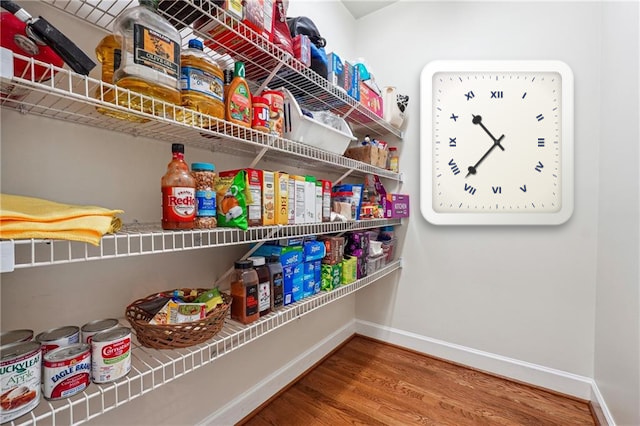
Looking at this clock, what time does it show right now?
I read 10:37
